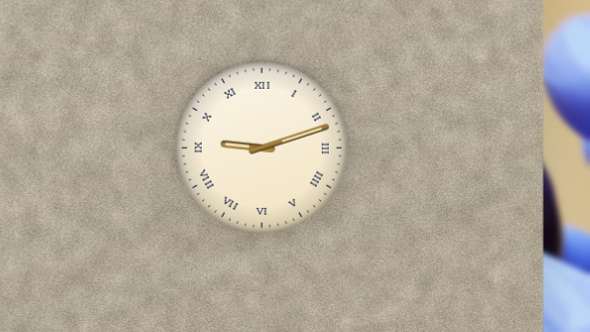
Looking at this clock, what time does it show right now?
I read 9:12
